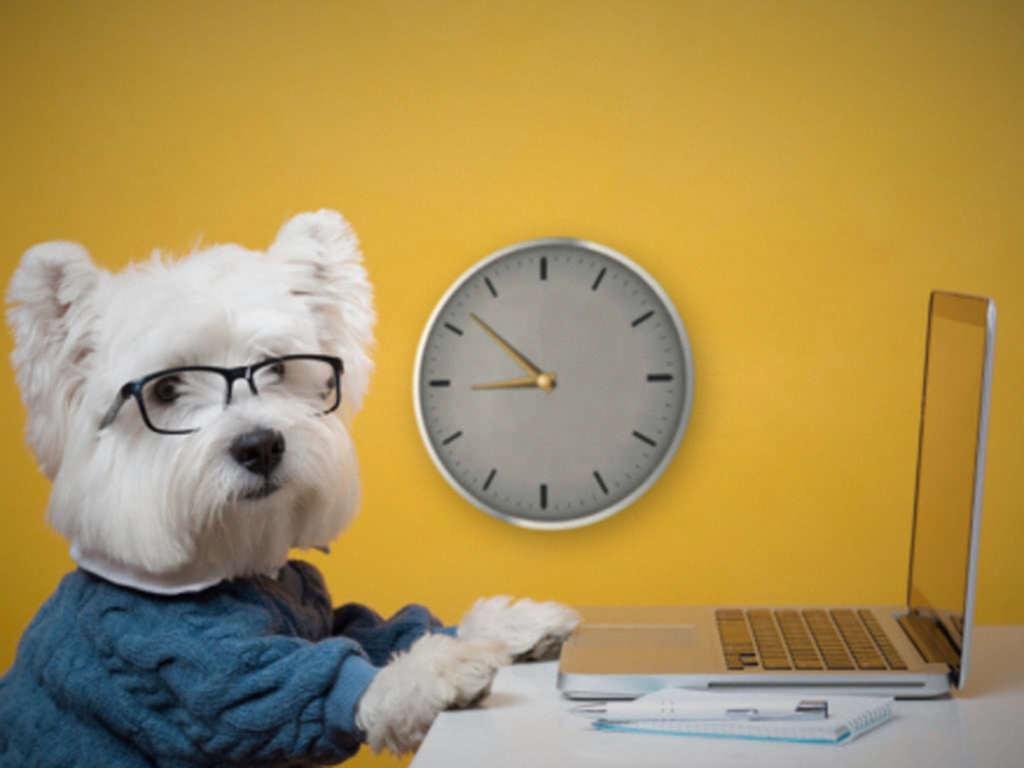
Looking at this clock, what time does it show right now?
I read 8:52
